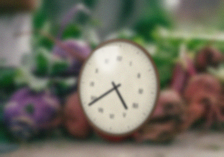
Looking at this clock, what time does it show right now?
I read 4:39
